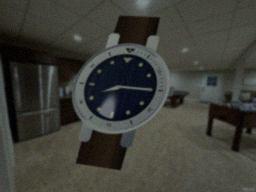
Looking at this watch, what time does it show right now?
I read 8:15
